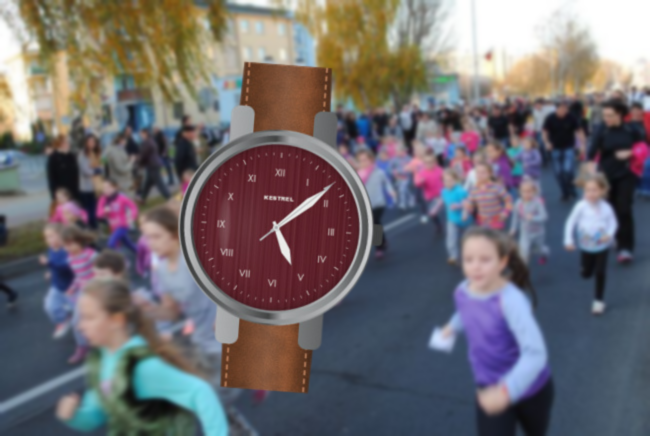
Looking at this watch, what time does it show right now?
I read 5:08:08
